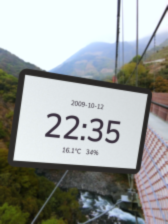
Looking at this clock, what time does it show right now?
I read 22:35
